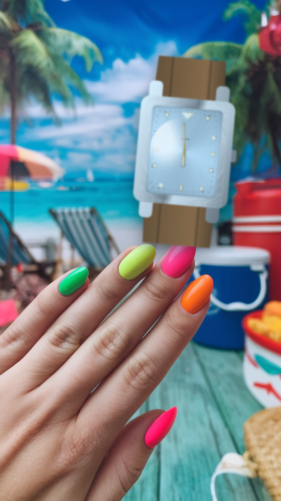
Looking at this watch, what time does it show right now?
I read 5:59
